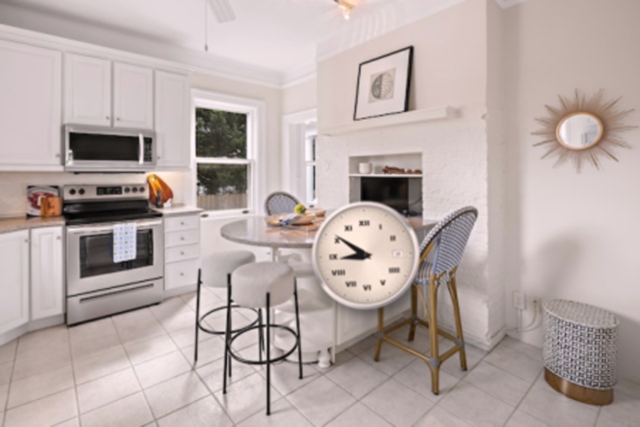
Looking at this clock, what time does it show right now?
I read 8:51
